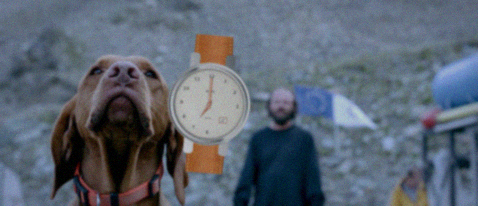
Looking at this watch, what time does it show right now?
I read 7:00
